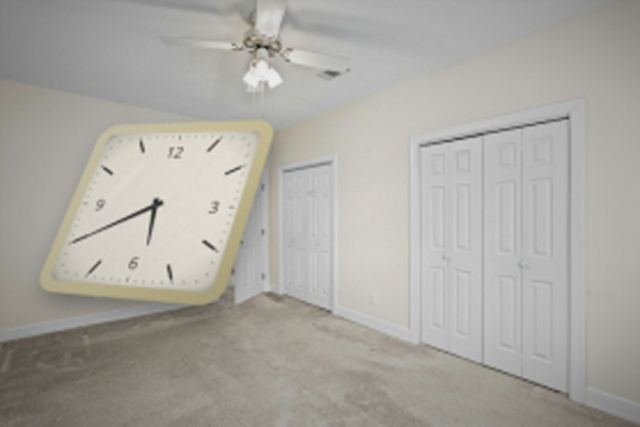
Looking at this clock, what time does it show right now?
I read 5:40
